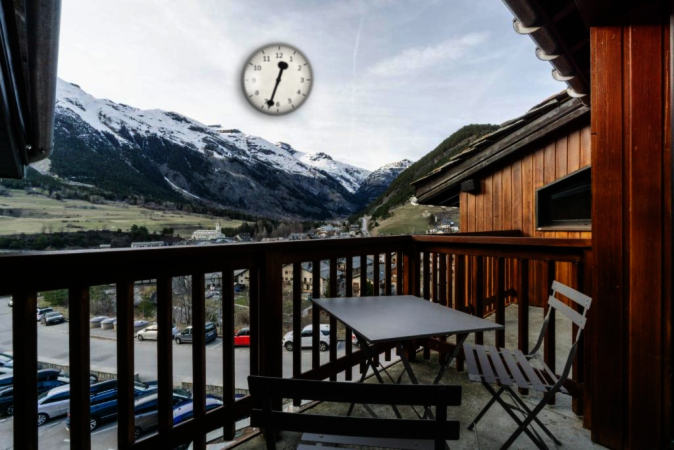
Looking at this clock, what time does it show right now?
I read 12:33
